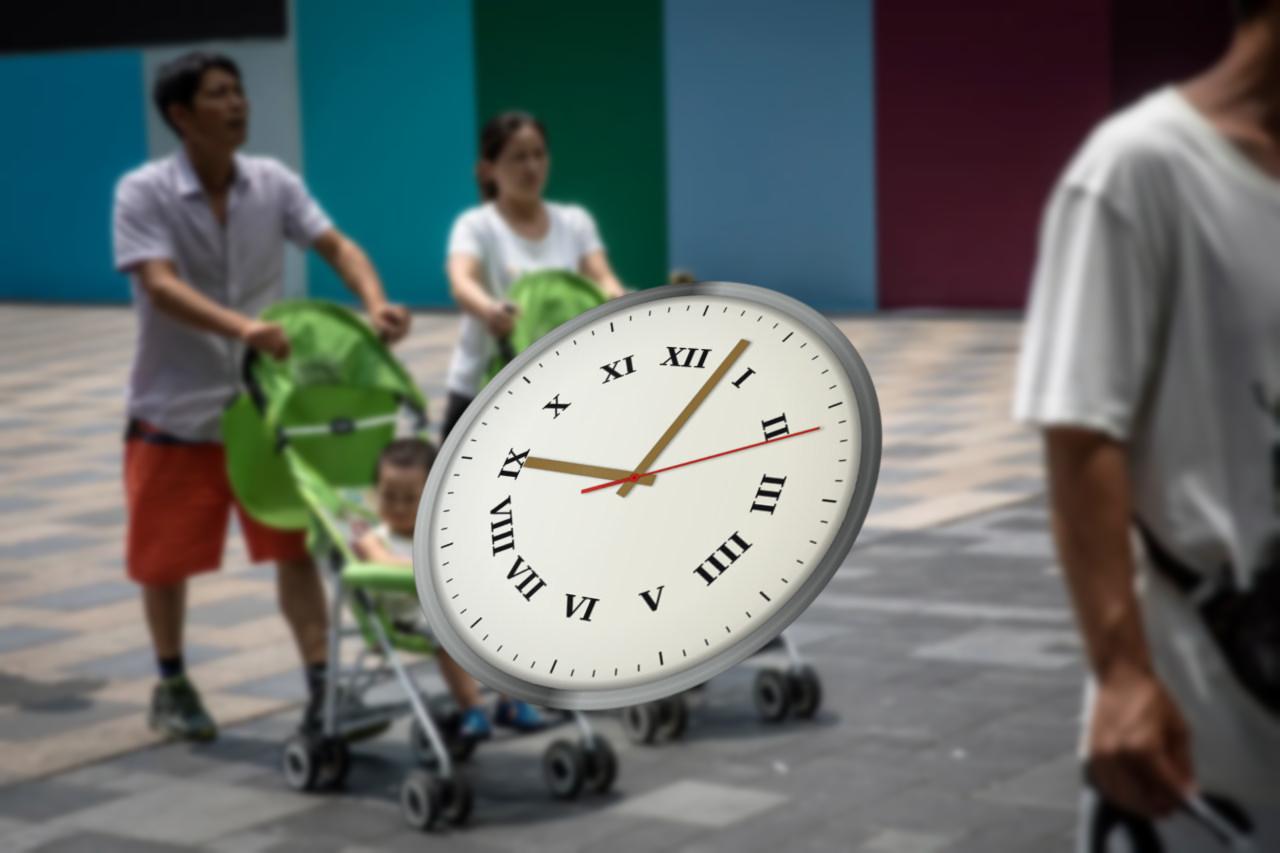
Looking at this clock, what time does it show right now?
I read 9:03:11
